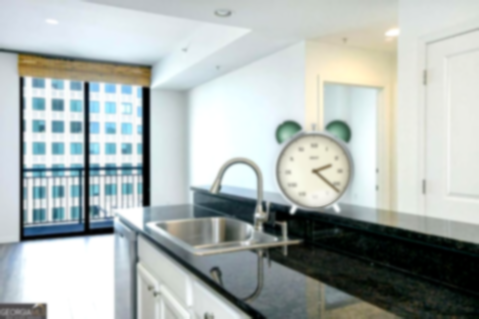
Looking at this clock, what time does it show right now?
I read 2:22
